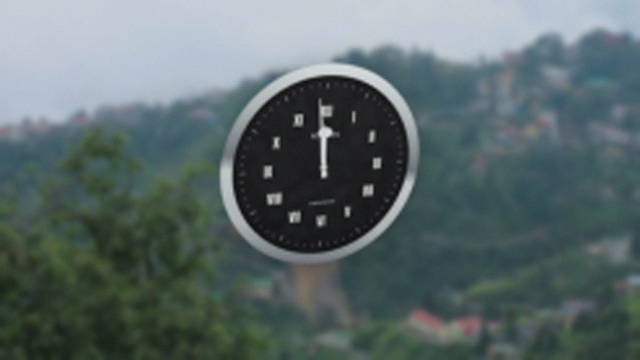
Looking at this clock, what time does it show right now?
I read 11:59
